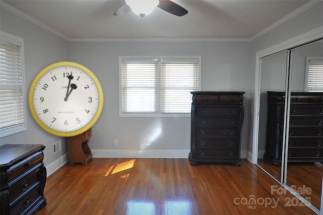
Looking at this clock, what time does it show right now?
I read 1:02
